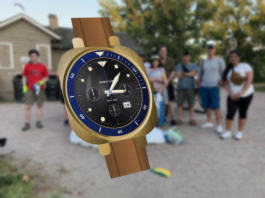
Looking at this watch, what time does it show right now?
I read 3:07
